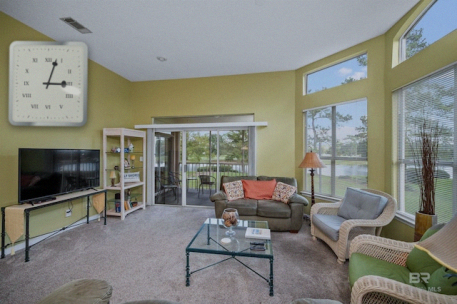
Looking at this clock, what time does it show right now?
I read 3:03
